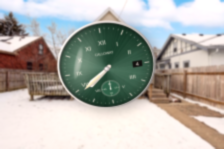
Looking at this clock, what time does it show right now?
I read 7:39
